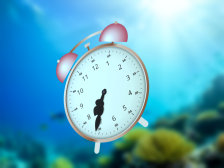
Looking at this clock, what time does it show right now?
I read 7:36
